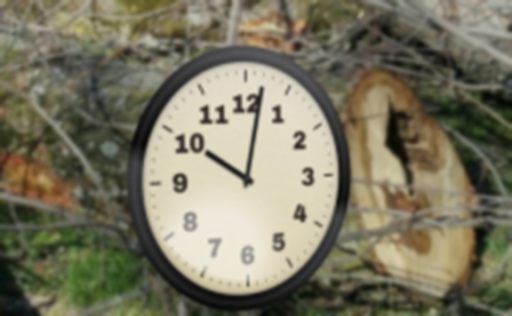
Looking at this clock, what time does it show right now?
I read 10:02
